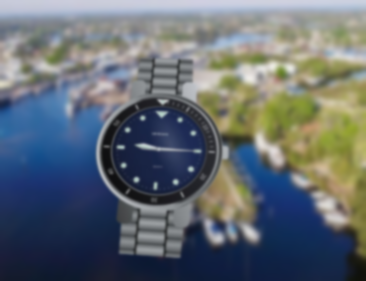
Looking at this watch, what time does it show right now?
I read 9:15
